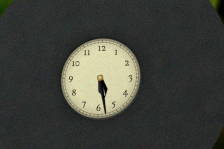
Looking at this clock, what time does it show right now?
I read 5:28
